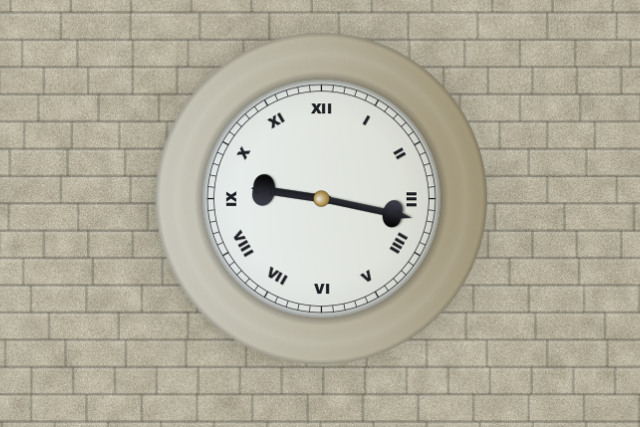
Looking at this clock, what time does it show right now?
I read 9:17
